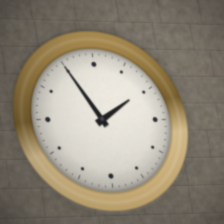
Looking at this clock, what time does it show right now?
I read 1:55
